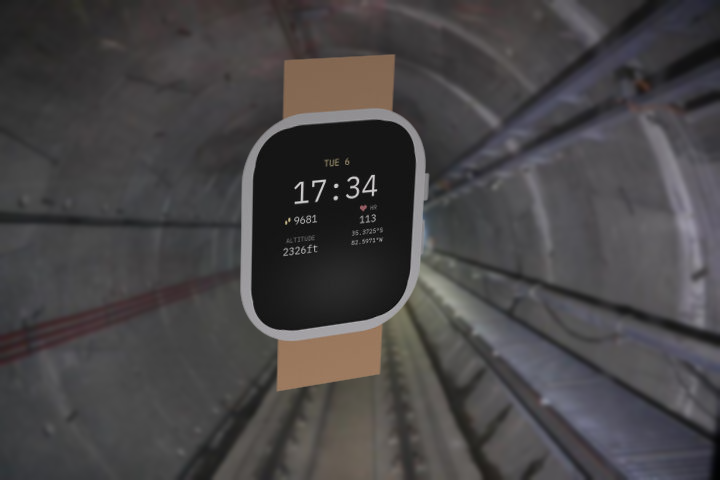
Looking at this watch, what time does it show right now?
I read 17:34
